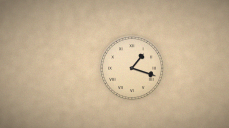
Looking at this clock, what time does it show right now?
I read 1:18
